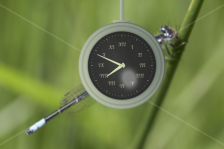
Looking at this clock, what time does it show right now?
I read 7:49
